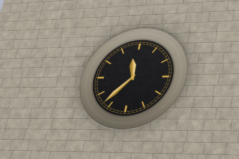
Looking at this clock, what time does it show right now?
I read 11:37
